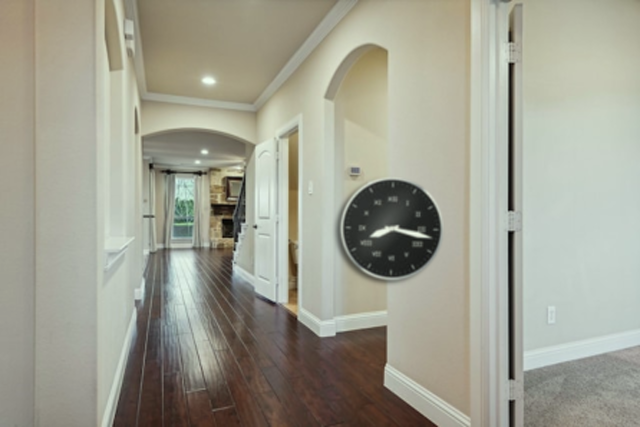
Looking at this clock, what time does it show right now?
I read 8:17
